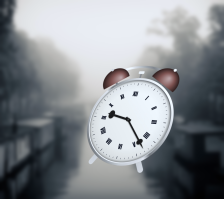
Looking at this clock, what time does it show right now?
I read 9:23
